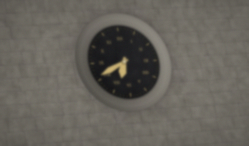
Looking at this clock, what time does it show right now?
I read 6:41
